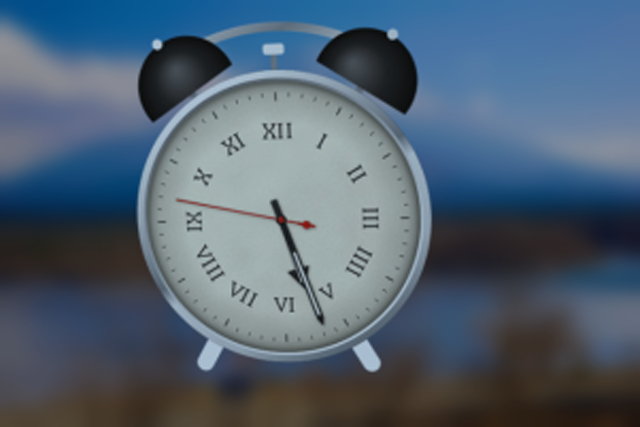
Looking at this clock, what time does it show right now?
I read 5:26:47
